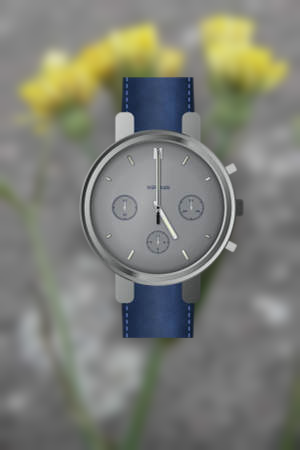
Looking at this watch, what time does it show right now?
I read 5:00
